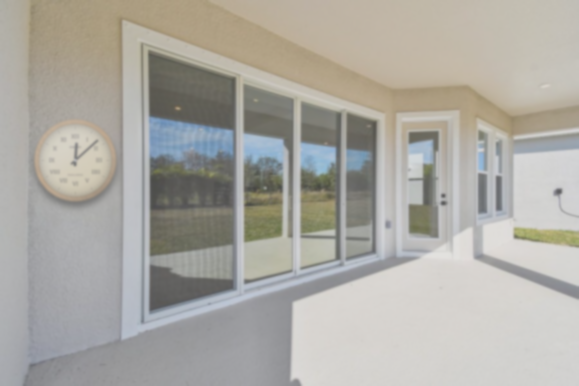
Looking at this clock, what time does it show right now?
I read 12:08
